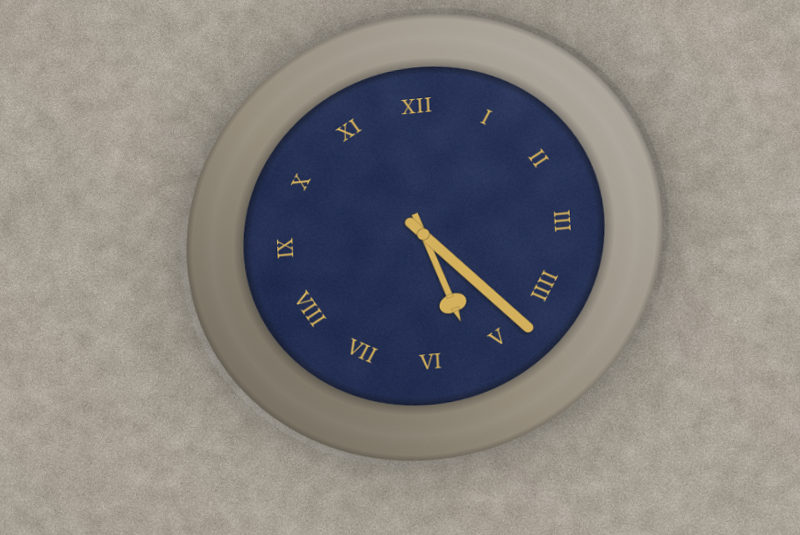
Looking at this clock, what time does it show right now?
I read 5:23
